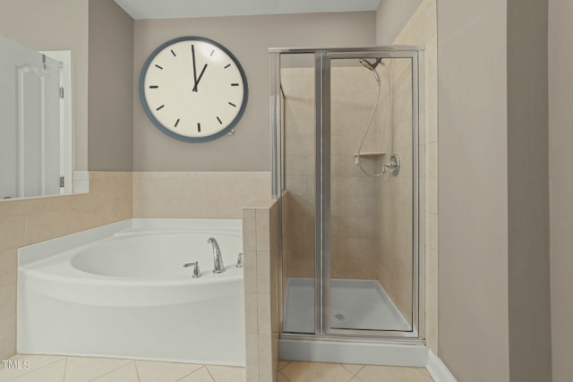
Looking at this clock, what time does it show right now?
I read 1:00
